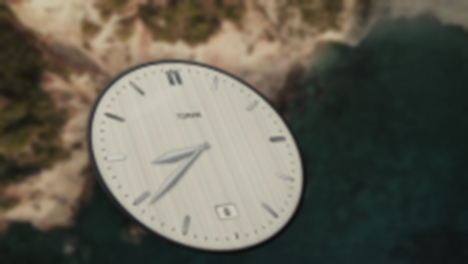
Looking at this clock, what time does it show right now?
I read 8:39
